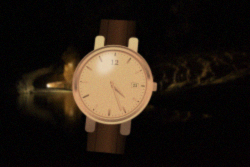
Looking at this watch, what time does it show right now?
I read 4:26
